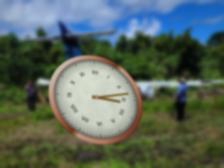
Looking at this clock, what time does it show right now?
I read 3:13
